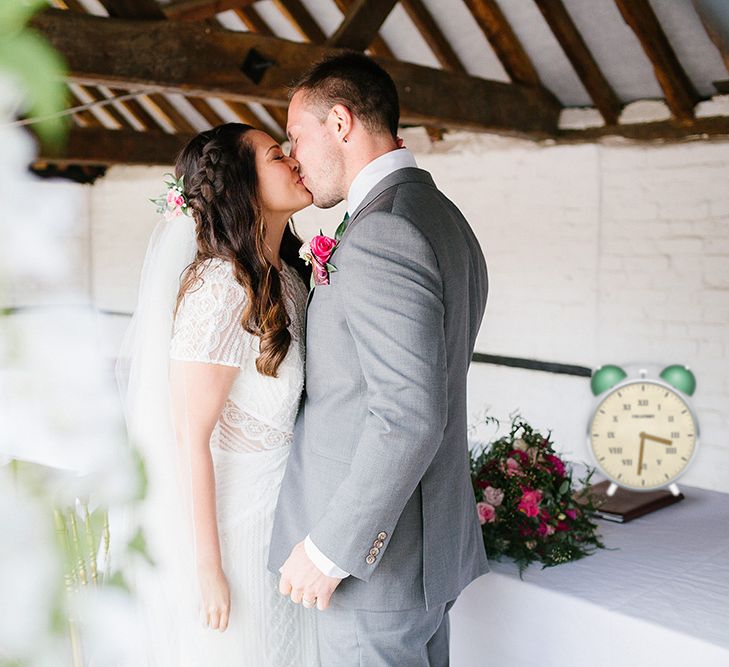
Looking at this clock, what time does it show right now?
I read 3:31
